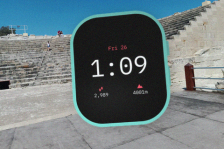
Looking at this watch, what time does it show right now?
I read 1:09
